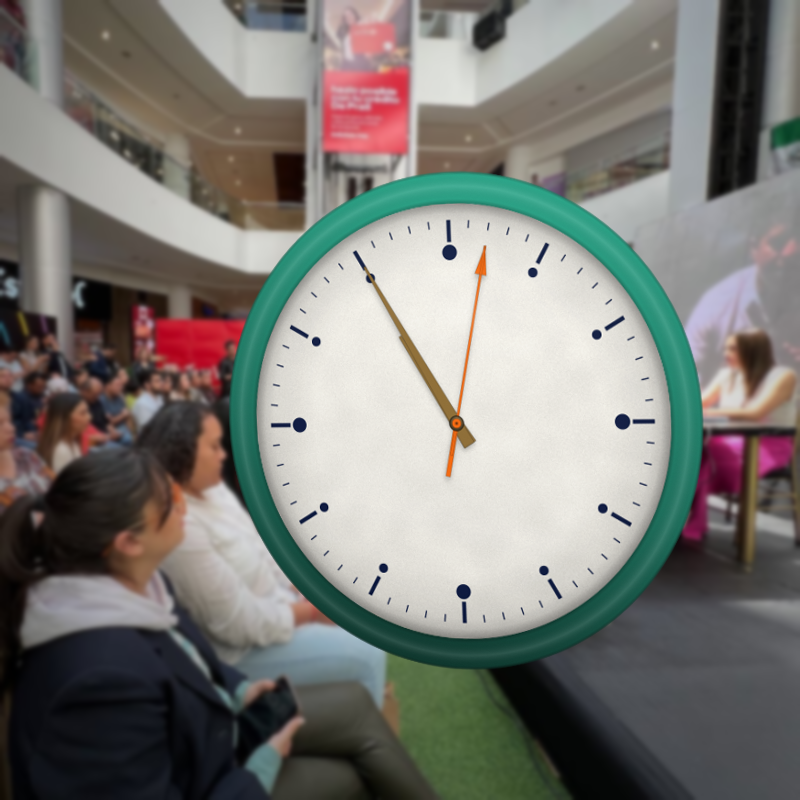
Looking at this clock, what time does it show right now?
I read 10:55:02
